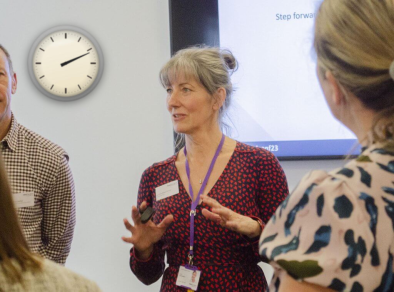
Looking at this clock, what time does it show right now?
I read 2:11
